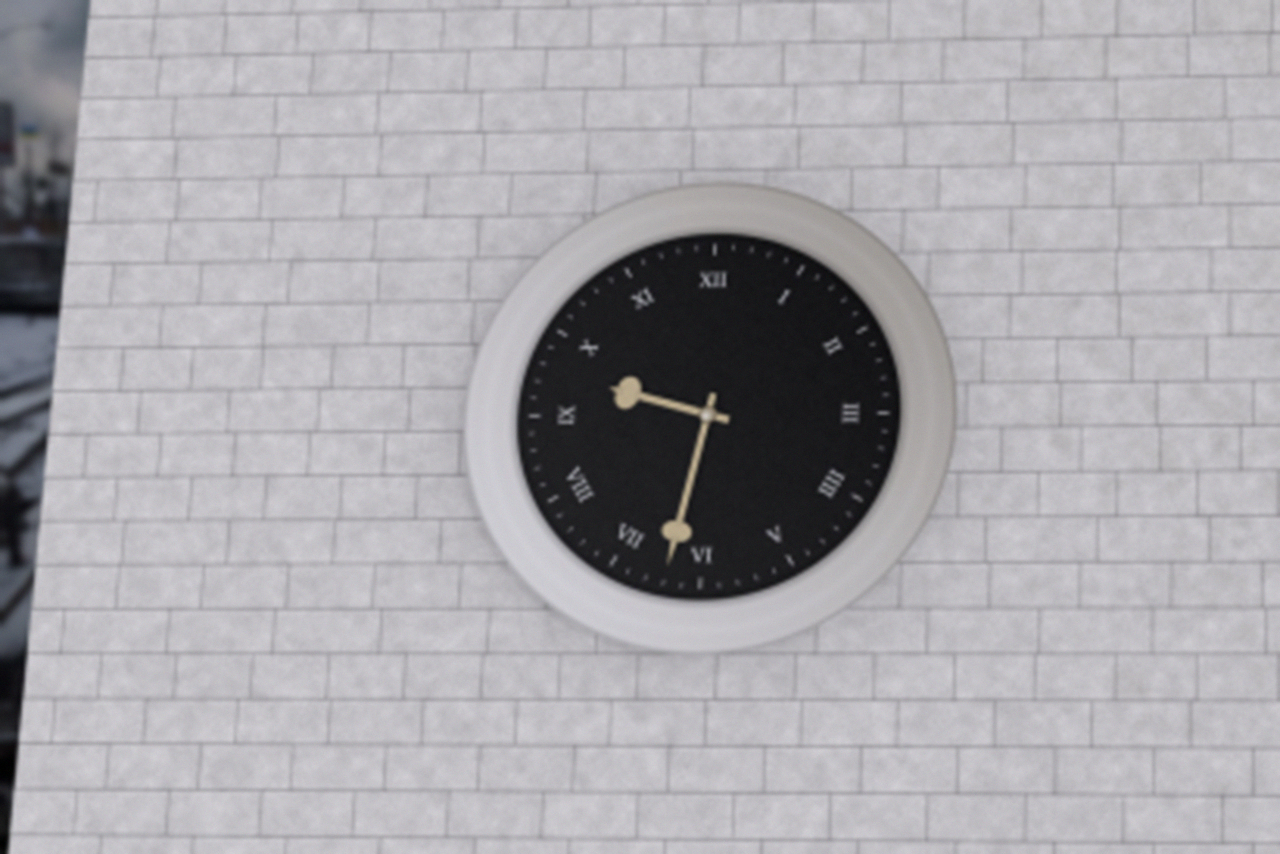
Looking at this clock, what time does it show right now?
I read 9:32
